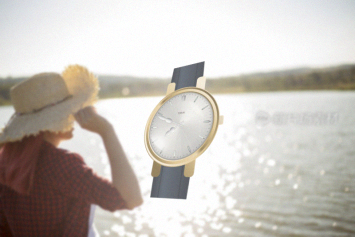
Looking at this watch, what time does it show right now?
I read 7:49
